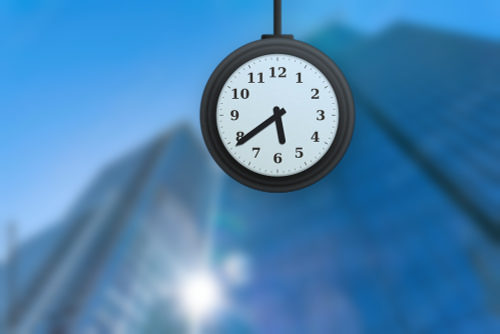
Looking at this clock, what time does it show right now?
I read 5:39
